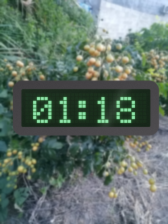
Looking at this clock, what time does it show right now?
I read 1:18
